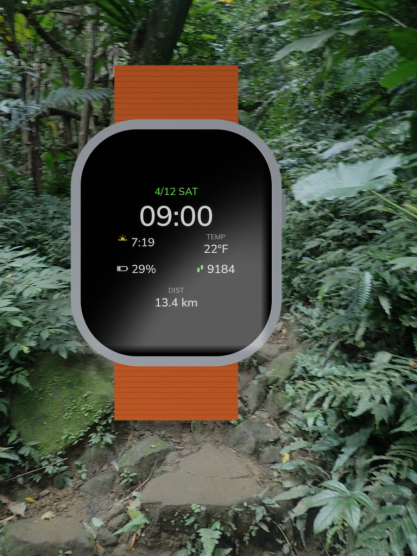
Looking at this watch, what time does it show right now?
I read 9:00
